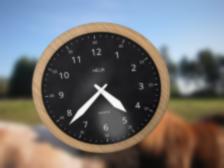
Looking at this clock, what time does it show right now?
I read 4:38
